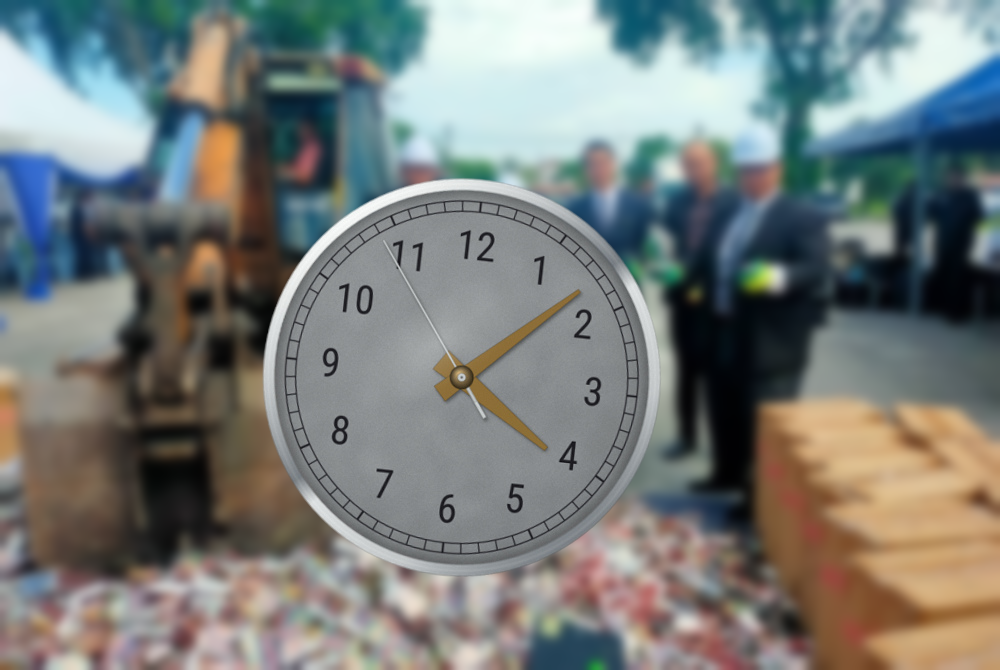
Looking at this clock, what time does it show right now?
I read 4:07:54
